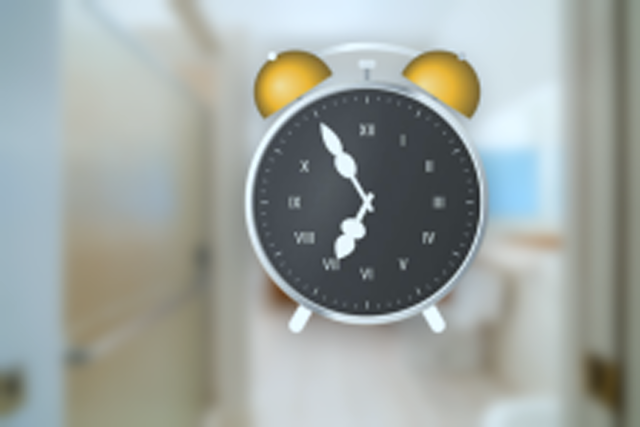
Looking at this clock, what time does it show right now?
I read 6:55
